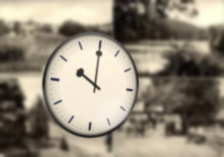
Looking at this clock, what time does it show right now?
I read 10:00
